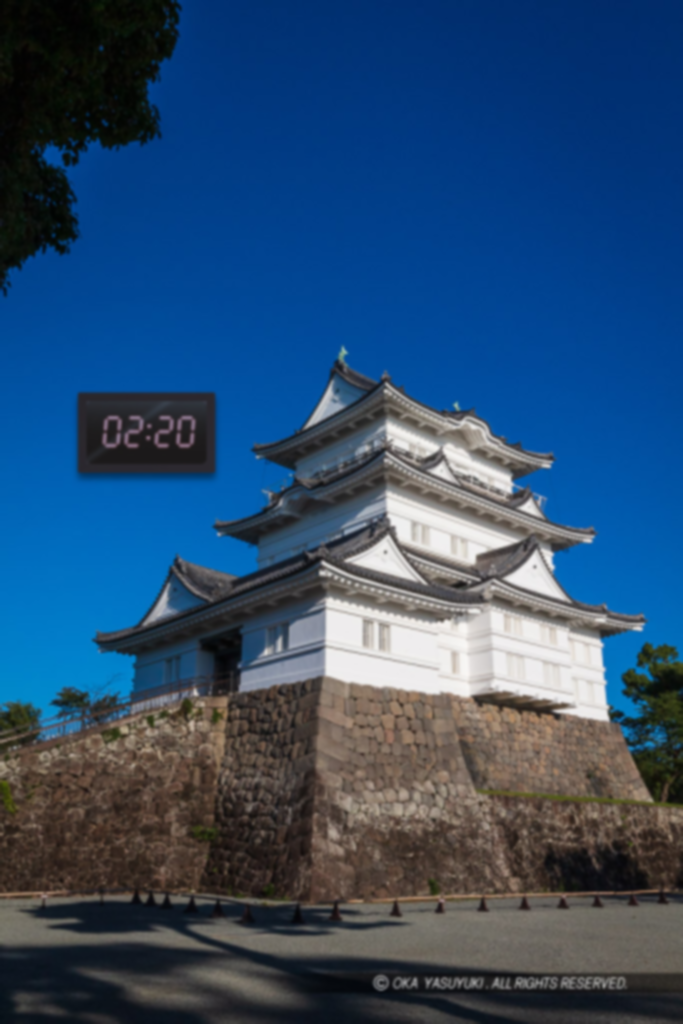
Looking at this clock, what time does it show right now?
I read 2:20
